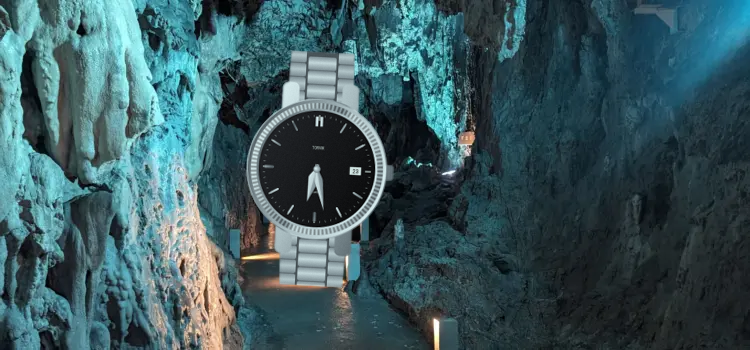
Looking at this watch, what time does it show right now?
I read 6:28
